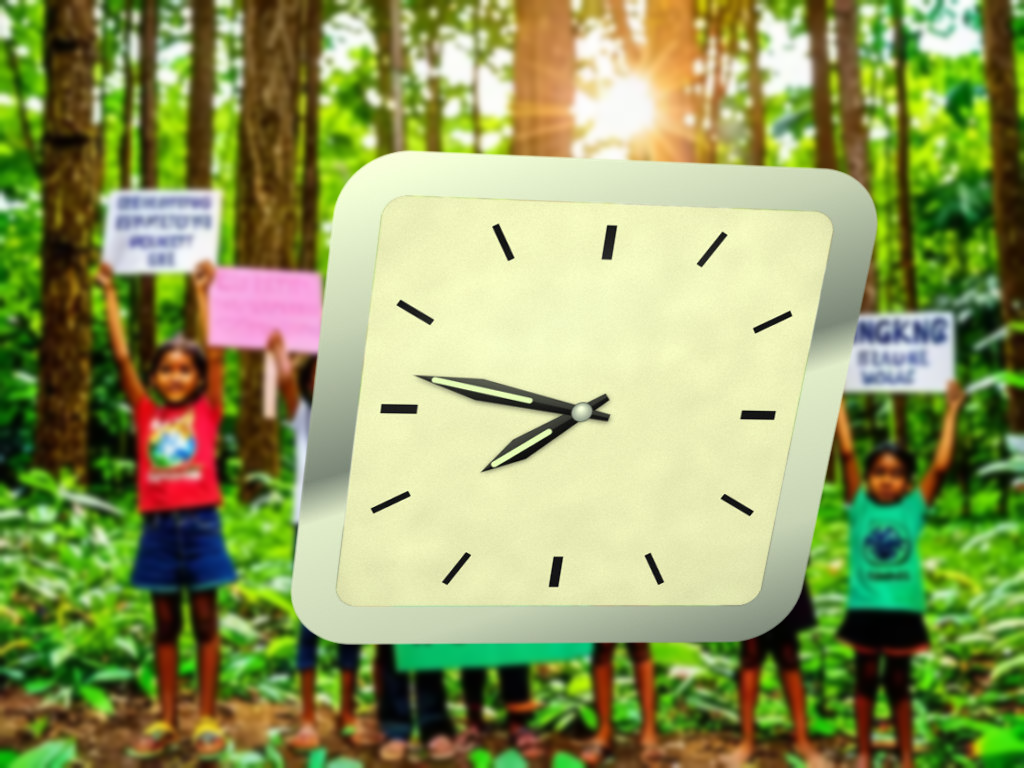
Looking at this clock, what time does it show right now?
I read 7:47
